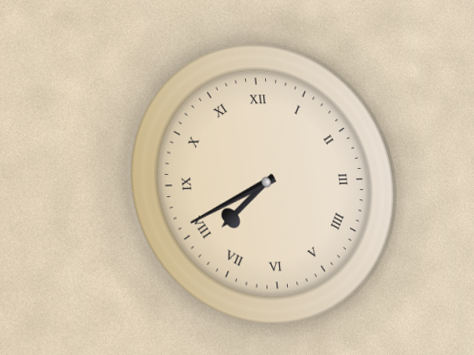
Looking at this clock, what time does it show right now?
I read 7:41
